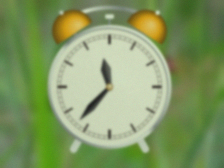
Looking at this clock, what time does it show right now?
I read 11:37
